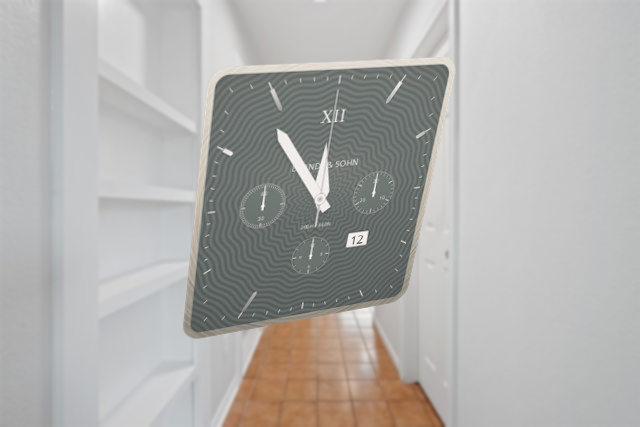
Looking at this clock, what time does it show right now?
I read 11:54
